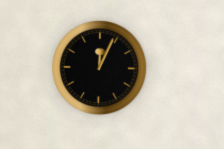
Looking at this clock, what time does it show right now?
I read 12:04
